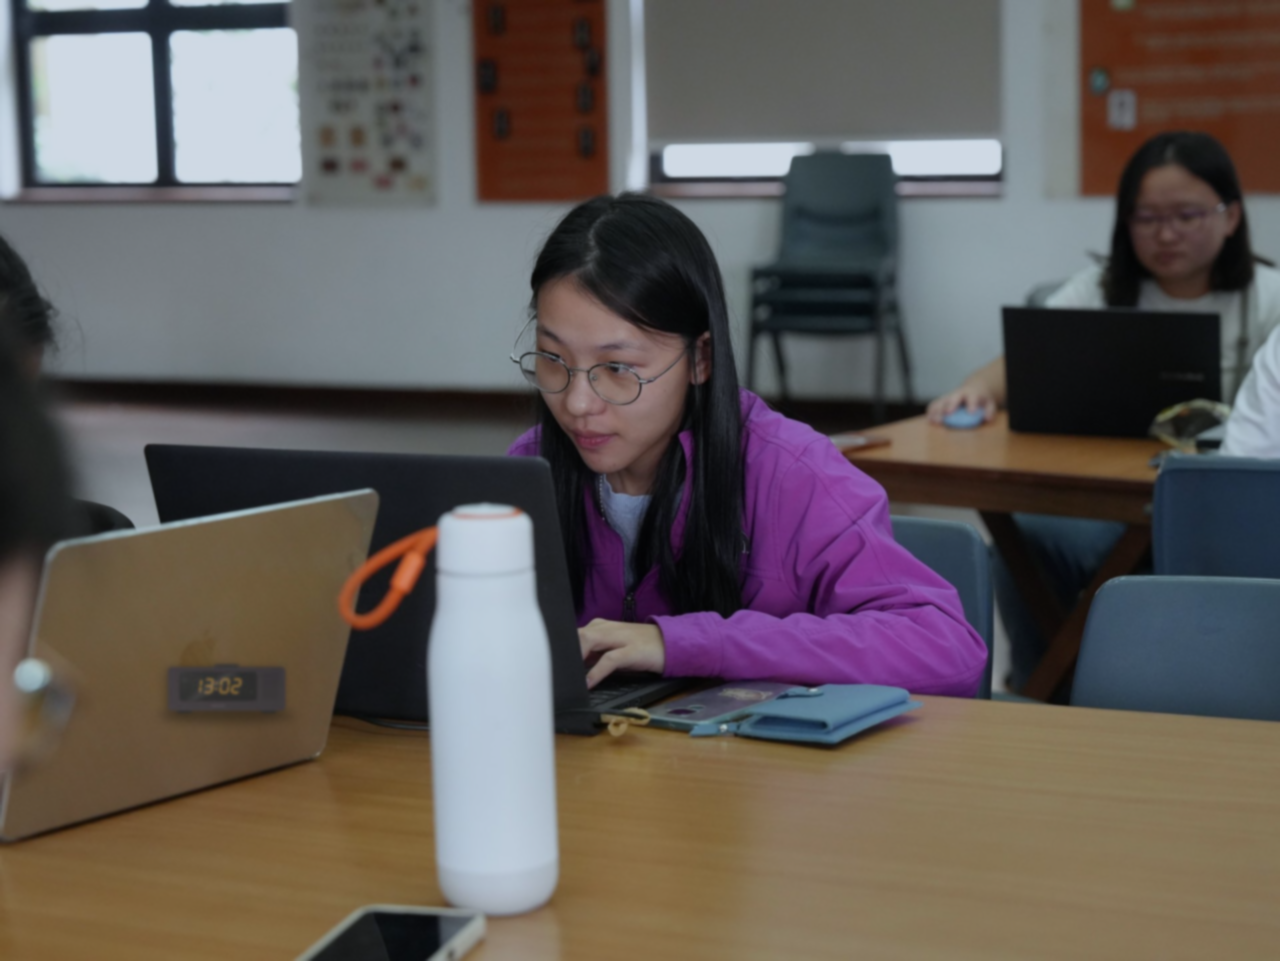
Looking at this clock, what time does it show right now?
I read 13:02
